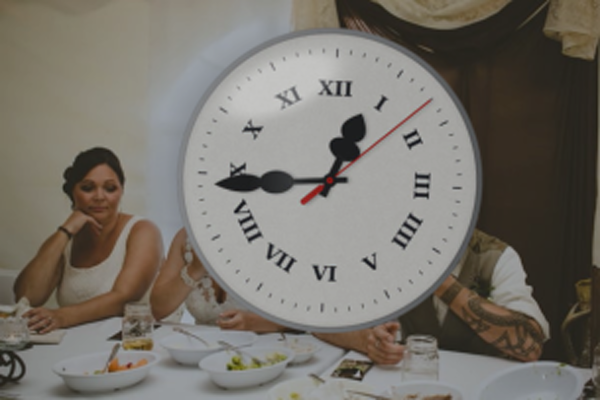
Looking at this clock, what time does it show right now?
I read 12:44:08
